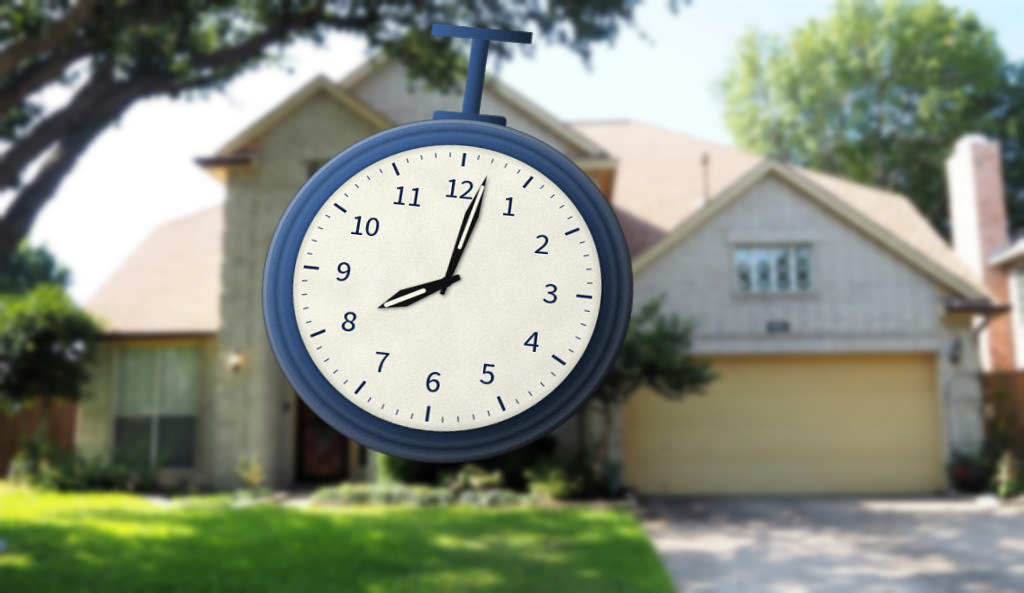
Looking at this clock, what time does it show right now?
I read 8:02
